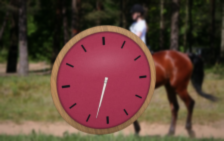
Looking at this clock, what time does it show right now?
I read 6:33
